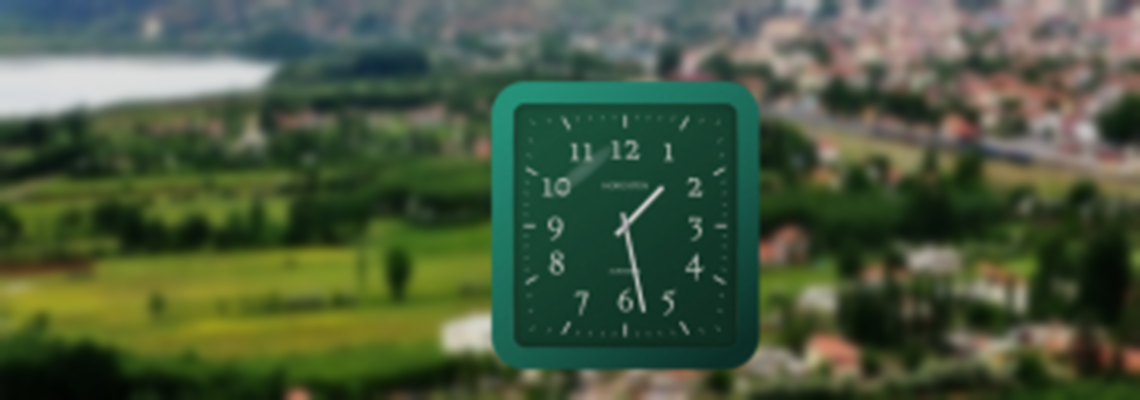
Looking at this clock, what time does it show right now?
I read 1:28
